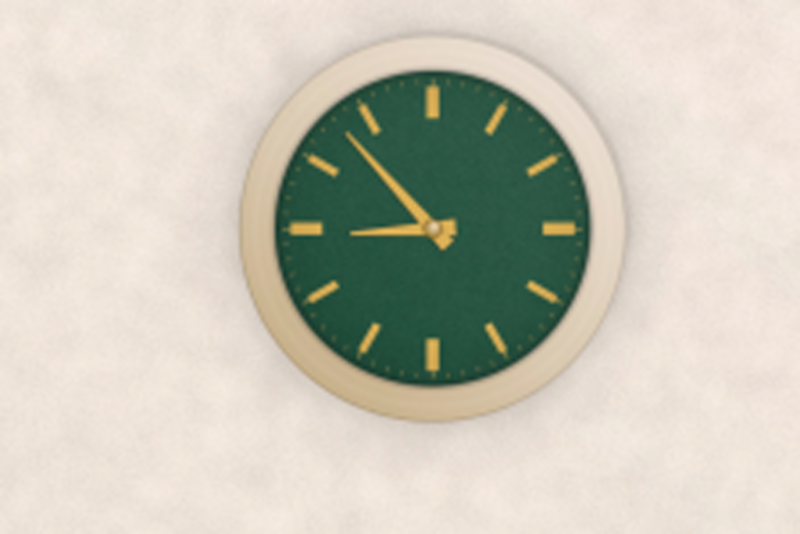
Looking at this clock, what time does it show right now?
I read 8:53
